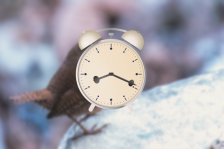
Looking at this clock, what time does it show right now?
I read 8:19
